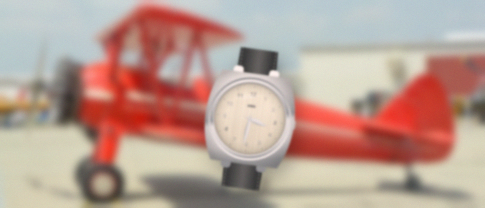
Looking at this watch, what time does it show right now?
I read 3:31
